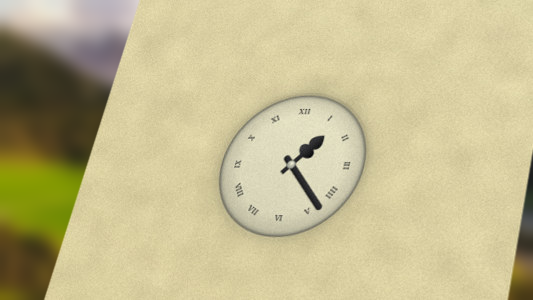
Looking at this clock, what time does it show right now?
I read 1:23
